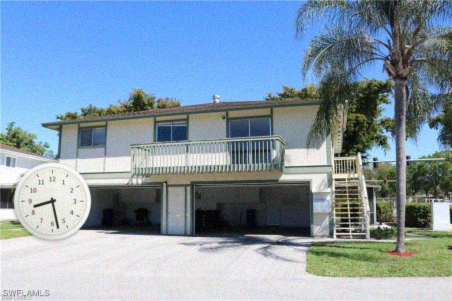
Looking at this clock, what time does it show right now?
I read 8:28
